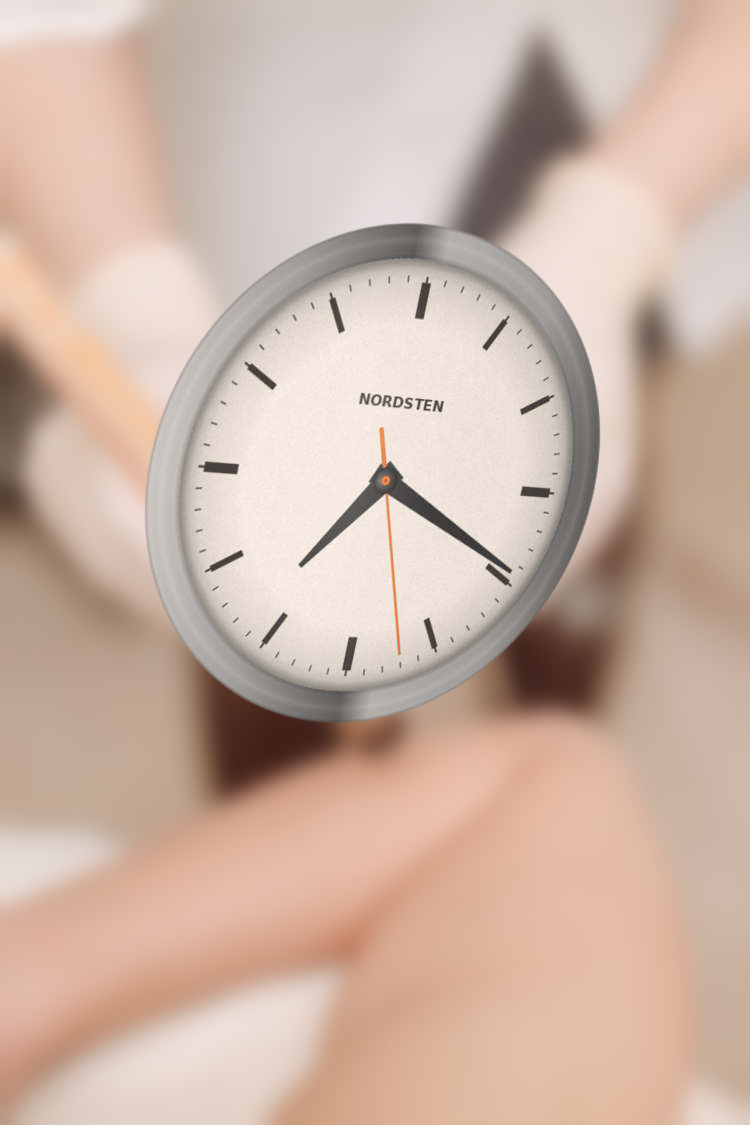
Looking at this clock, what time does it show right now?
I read 7:19:27
